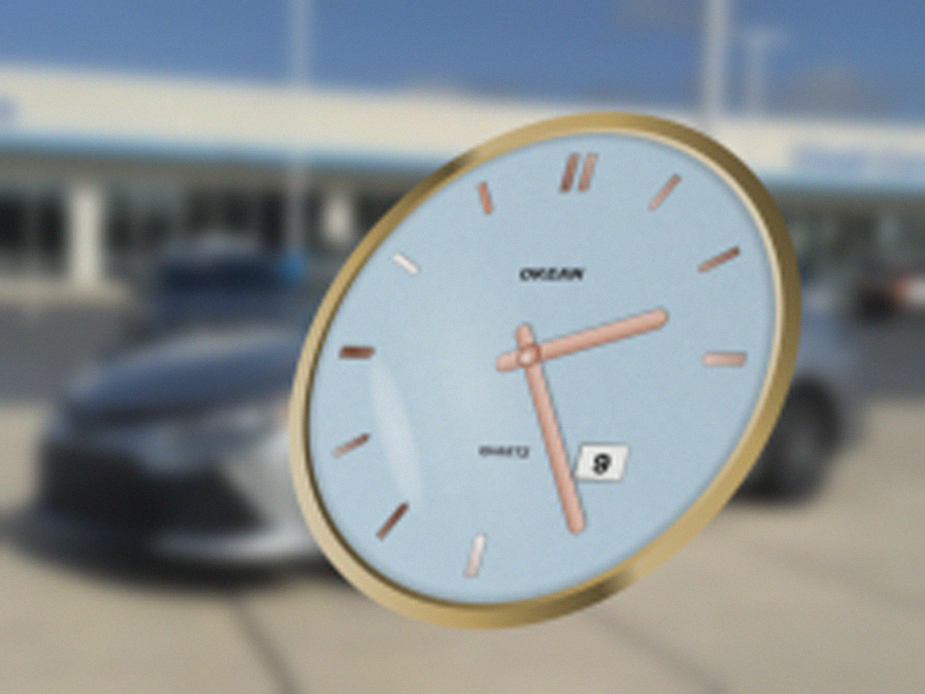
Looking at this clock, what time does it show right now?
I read 2:25
